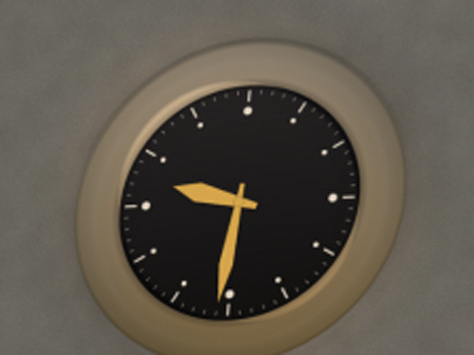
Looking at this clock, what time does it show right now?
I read 9:31
